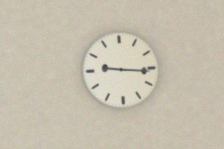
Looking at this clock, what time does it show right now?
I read 9:16
